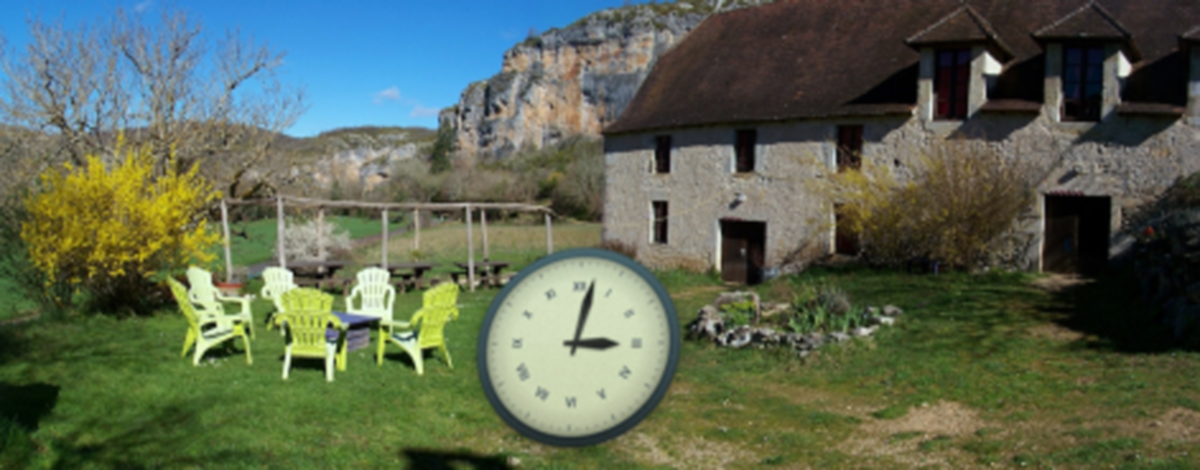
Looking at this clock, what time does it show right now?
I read 3:02
